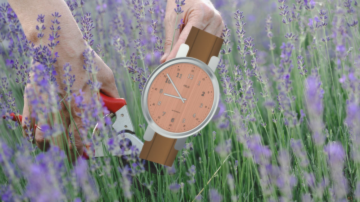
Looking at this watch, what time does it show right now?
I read 8:51
